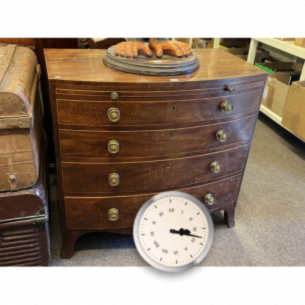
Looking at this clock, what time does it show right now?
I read 3:18
